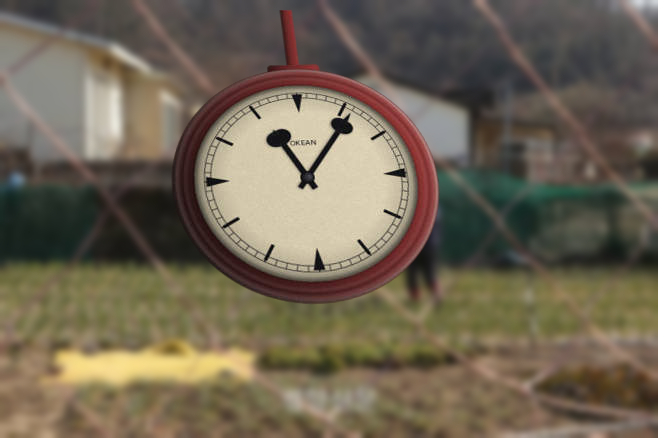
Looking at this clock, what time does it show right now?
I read 11:06
